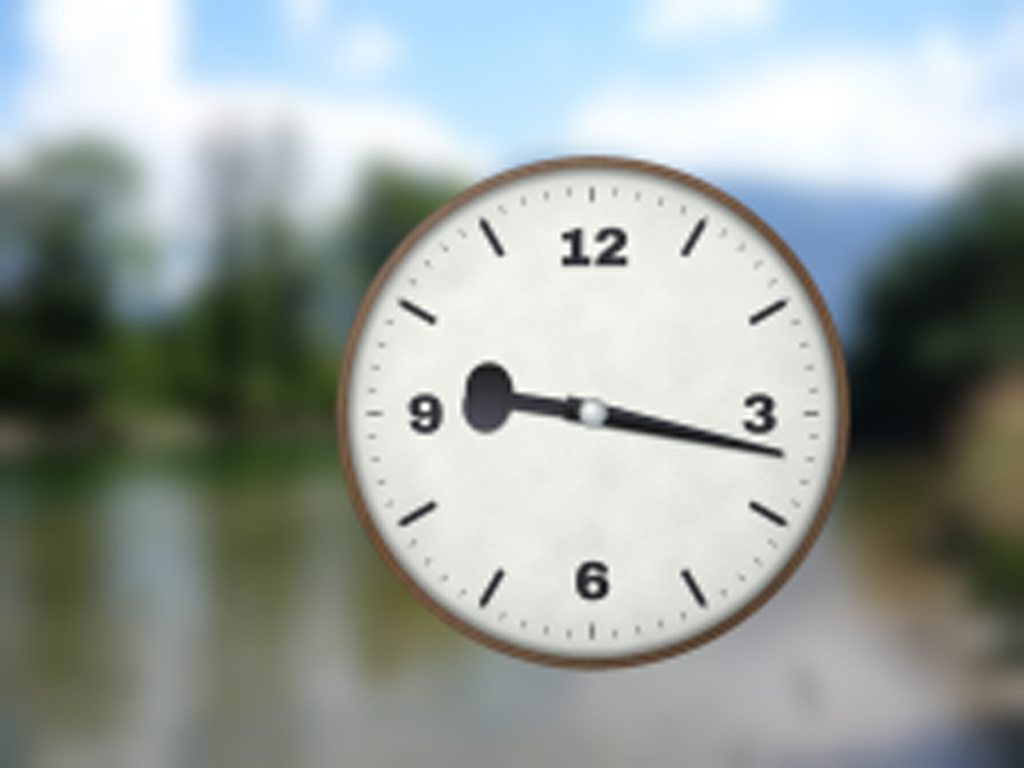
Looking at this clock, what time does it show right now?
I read 9:17
